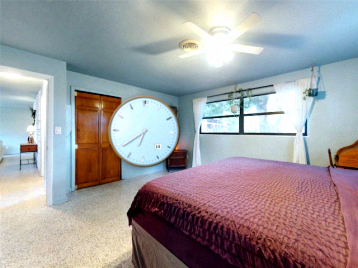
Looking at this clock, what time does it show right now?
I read 6:39
